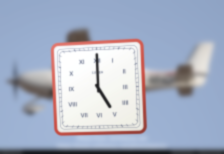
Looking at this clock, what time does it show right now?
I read 5:00
